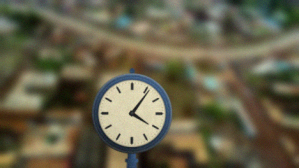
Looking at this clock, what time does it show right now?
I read 4:06
